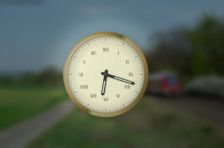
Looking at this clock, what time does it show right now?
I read 6:18
